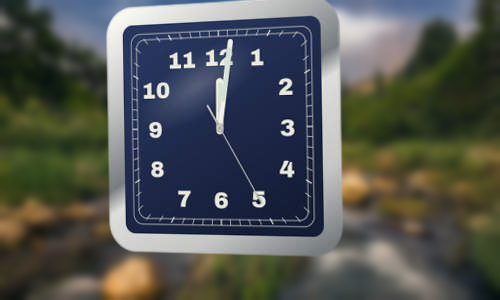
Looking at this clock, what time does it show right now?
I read 12:01:25
